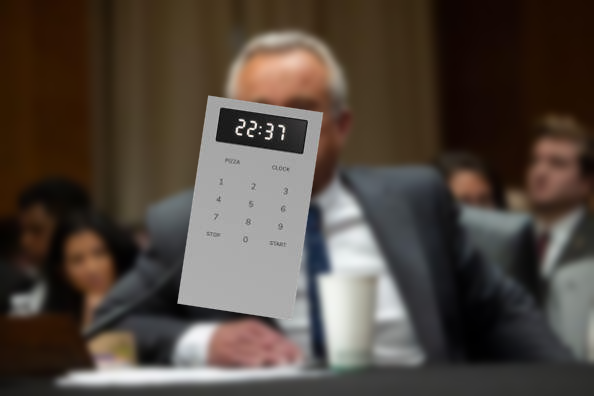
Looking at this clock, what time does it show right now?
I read 22:37
